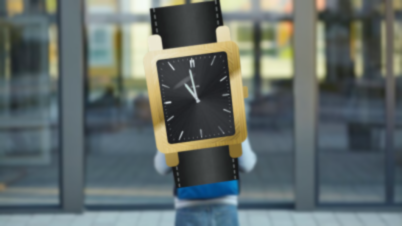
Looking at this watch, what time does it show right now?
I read 10:59
